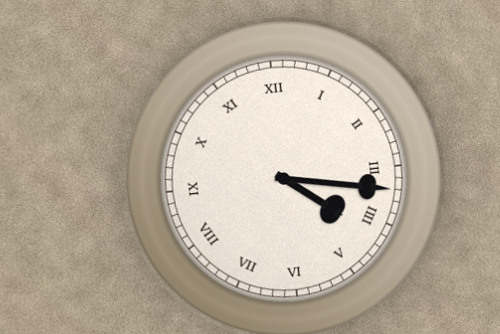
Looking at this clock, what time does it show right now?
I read 4:17
